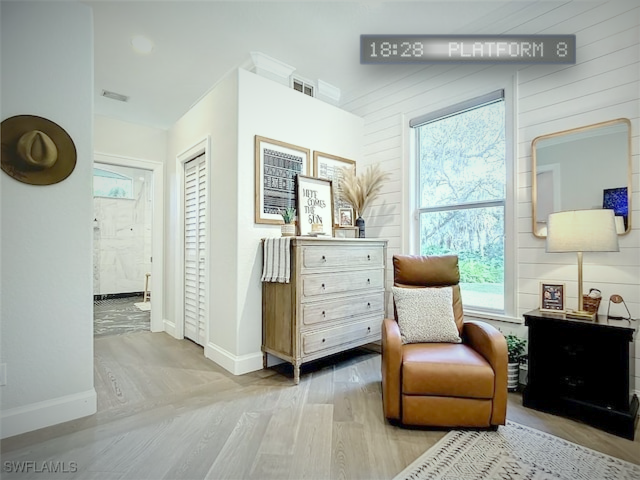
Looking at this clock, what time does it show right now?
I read 18:28
